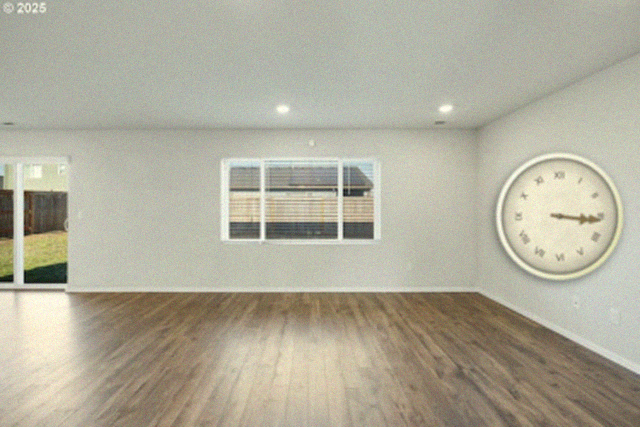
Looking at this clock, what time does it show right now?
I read 3:16
